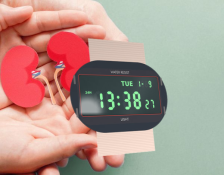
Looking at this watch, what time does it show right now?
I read 13:38:27
